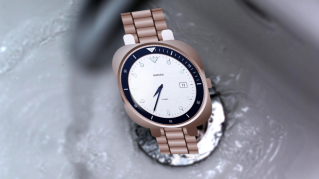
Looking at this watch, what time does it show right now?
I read 7:35
